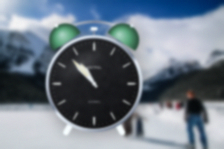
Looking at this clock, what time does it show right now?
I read 10:53
